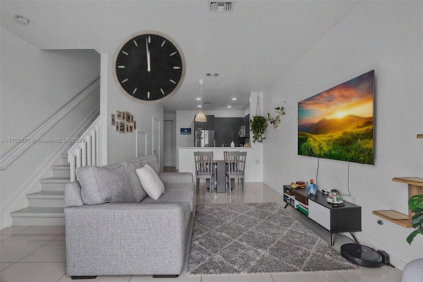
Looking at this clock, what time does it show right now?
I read 11:59
